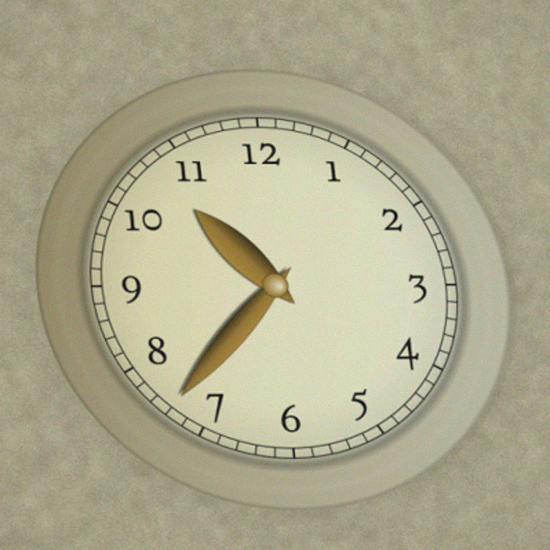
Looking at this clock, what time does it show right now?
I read 10:37
